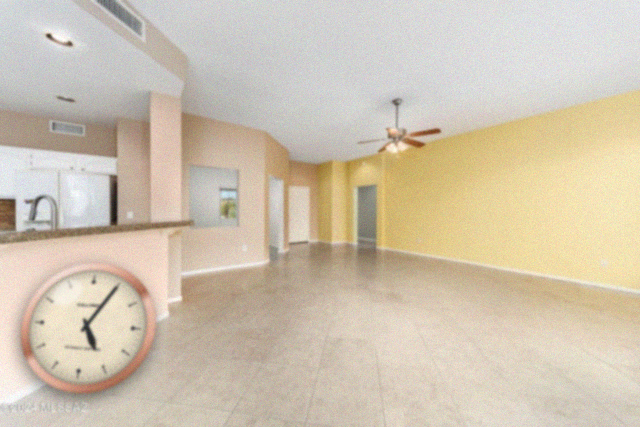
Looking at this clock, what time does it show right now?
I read 5:05
